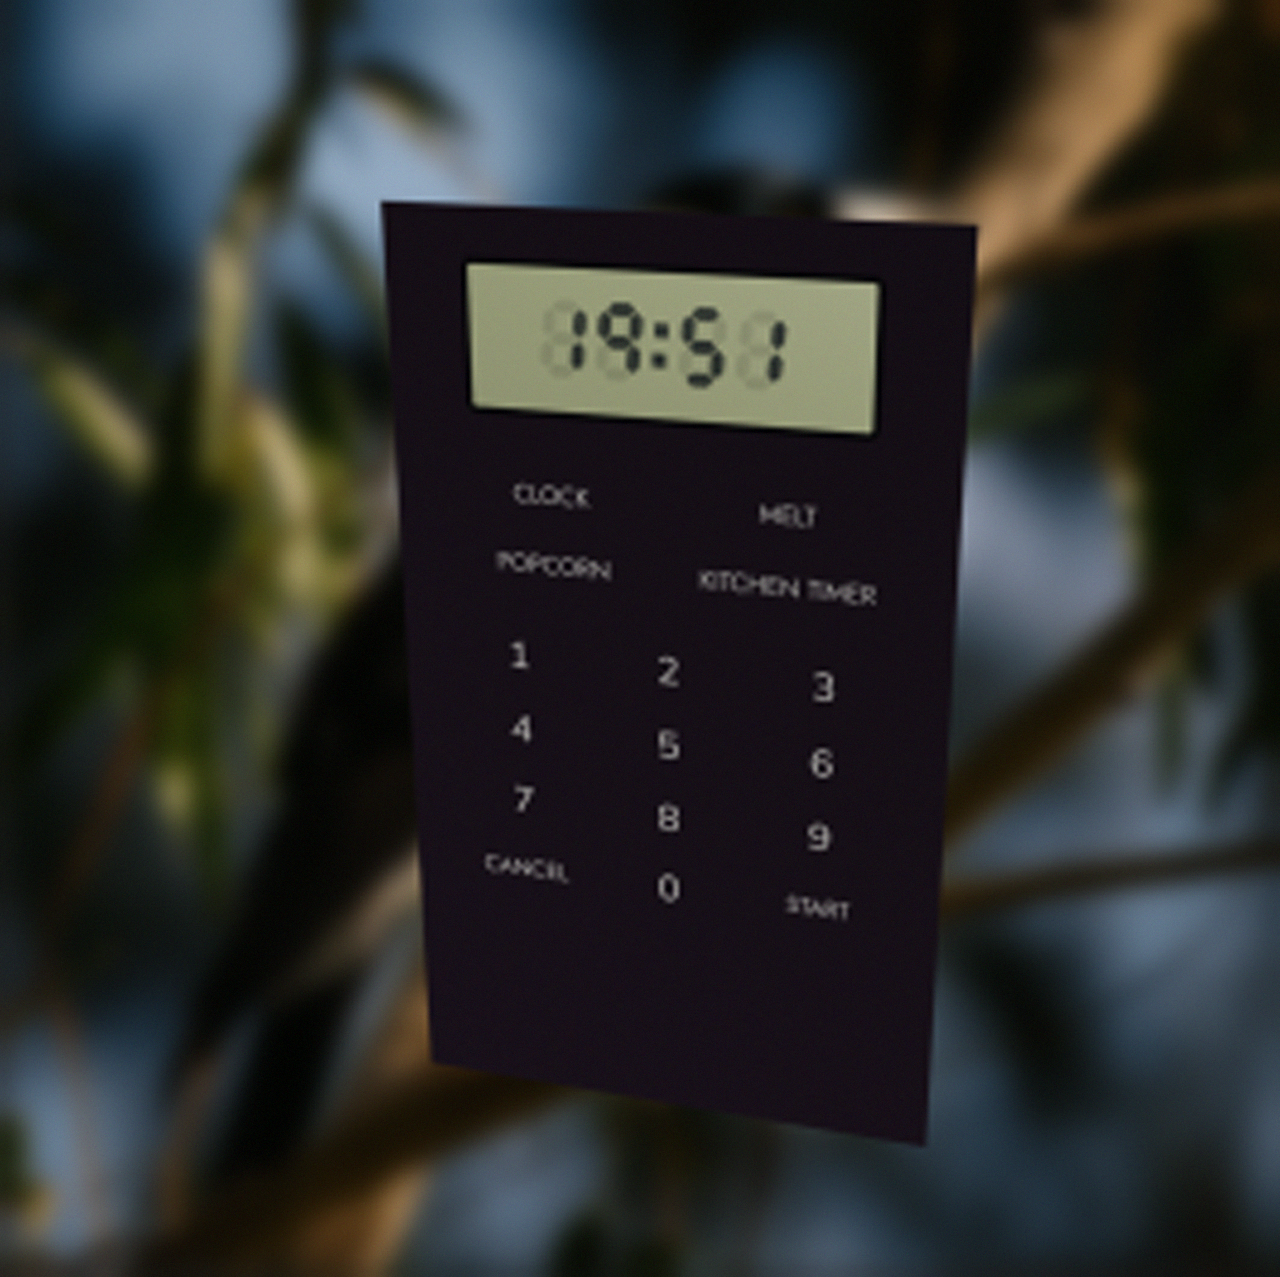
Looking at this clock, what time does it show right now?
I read 19:51
